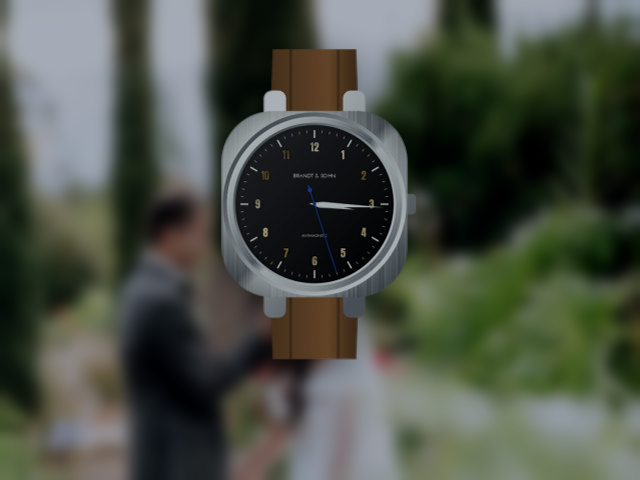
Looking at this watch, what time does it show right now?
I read 3:15:27
